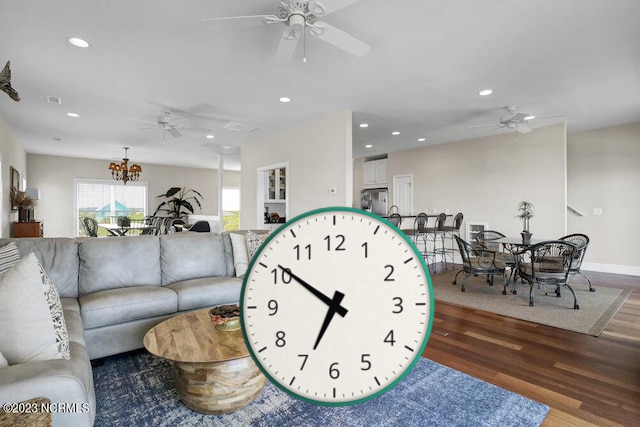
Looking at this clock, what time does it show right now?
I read 6:51
